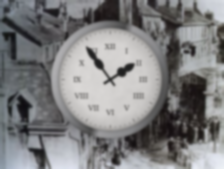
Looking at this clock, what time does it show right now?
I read 1:54
